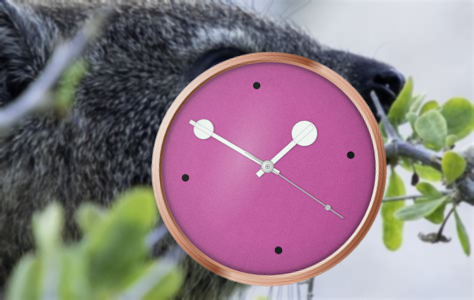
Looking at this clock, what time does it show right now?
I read 1:51:22
